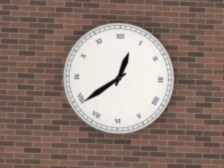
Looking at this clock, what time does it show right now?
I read 12:39
